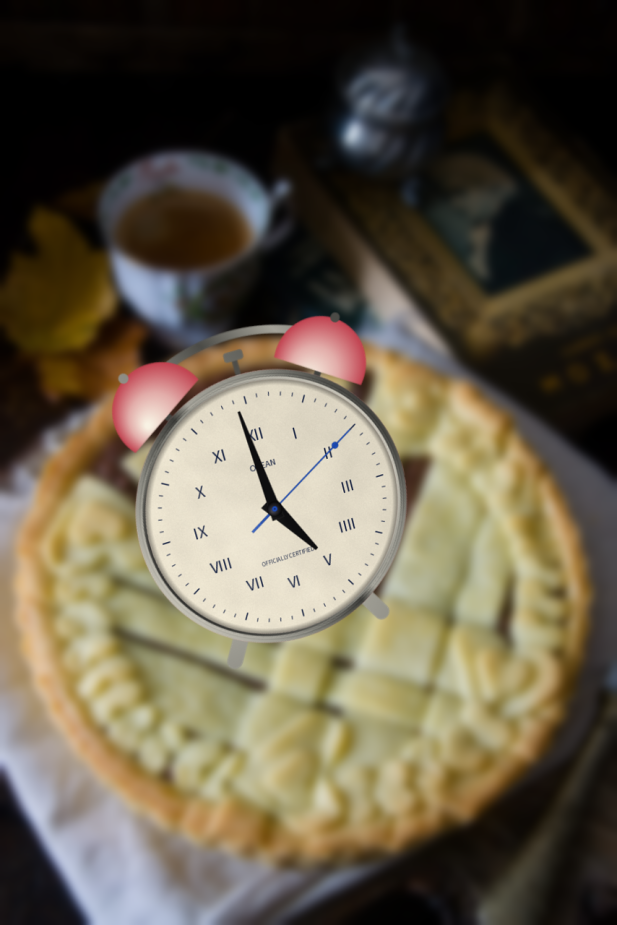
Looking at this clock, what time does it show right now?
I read 4:59:10
